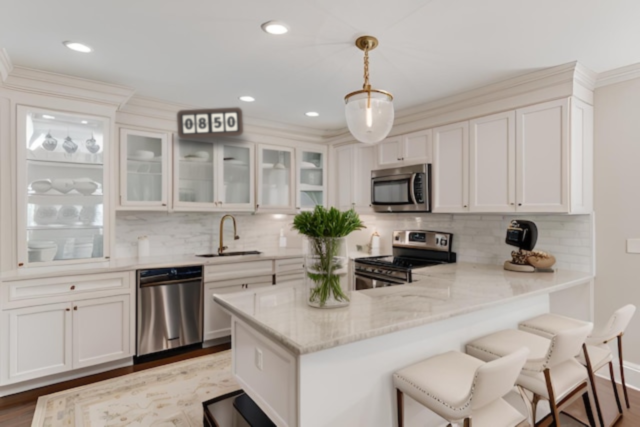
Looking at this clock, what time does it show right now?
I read 8:50
